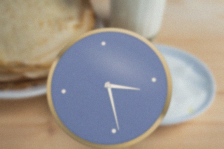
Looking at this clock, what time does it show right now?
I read 3:29
